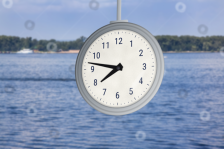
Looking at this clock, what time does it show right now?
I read 7:47
